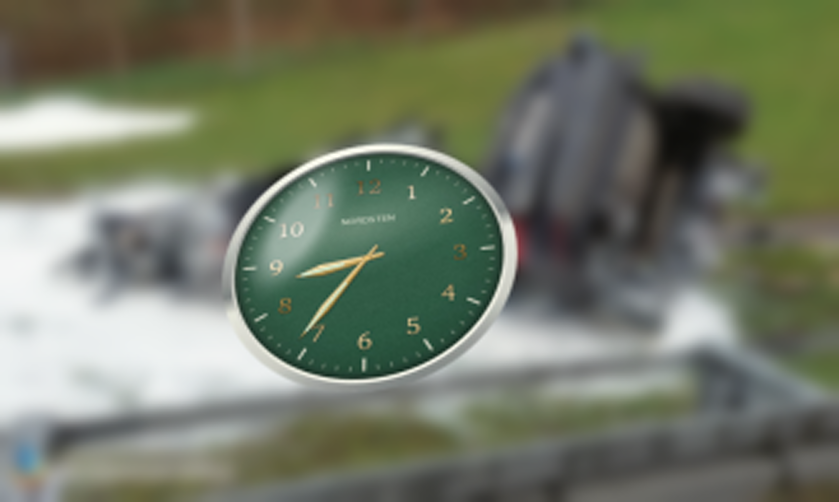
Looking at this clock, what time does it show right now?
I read 8:36
